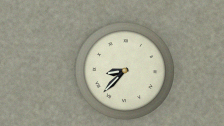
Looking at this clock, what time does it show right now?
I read 8:37
